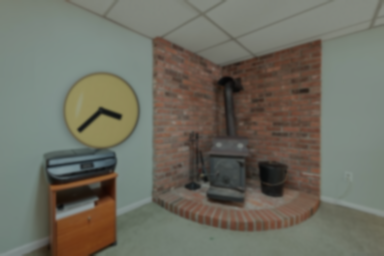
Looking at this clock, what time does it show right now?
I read 3:38
